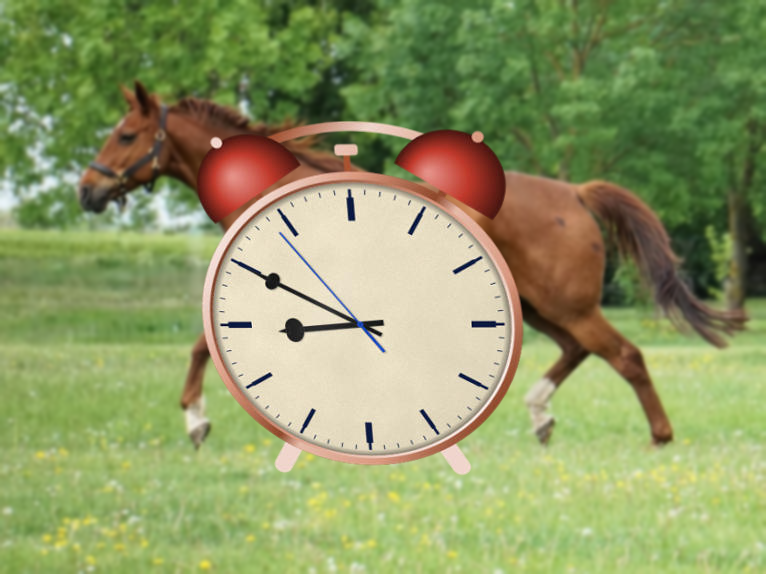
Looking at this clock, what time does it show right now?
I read 8:49:54
